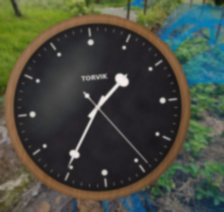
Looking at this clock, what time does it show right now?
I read 1:35:24
